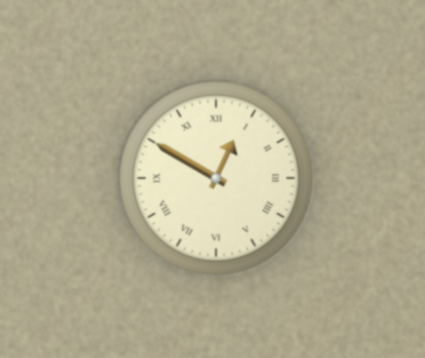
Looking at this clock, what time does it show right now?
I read 12:50
